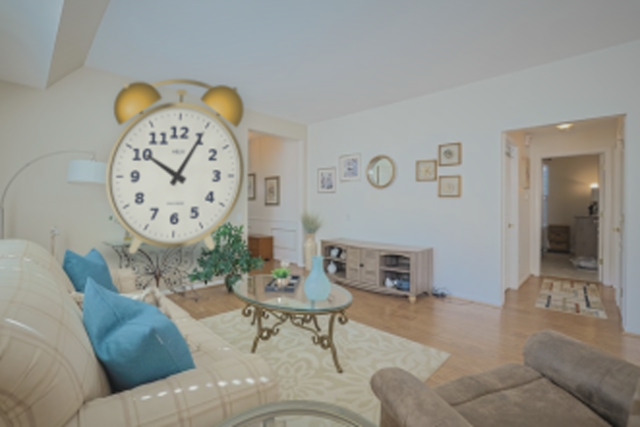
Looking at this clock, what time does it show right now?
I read 10:05
